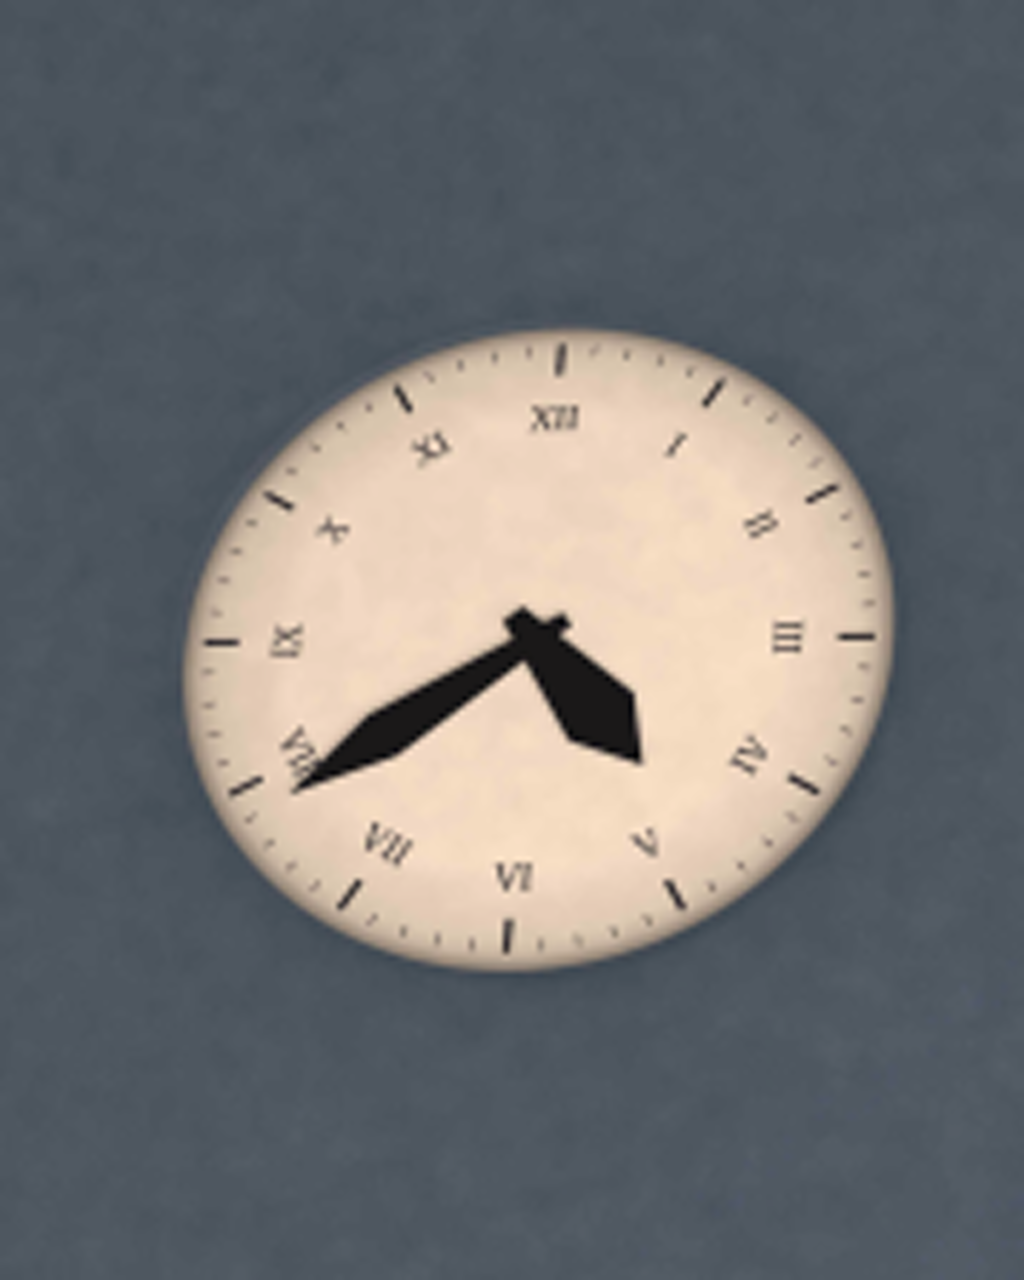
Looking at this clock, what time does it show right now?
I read 4:39
